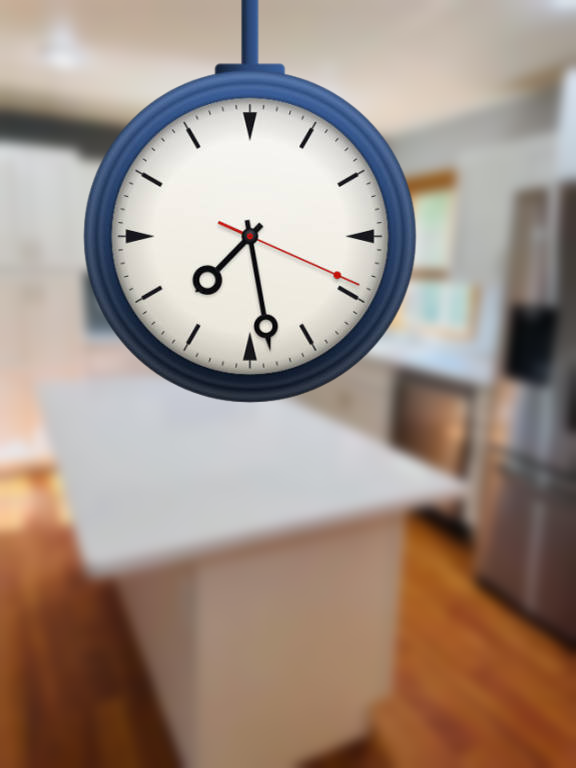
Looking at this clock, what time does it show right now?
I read 7:28:19
